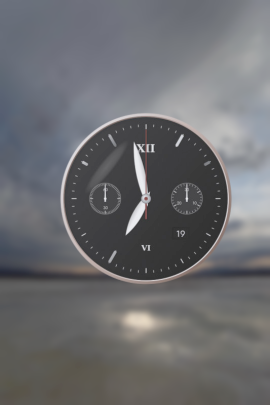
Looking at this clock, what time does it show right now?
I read 6:58
